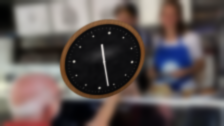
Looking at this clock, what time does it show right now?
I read 11:27
